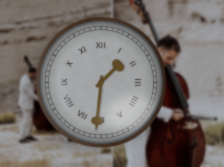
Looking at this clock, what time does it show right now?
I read 1:31
